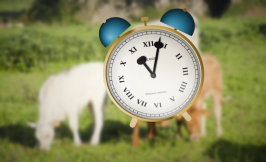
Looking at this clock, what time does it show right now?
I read 11:03
